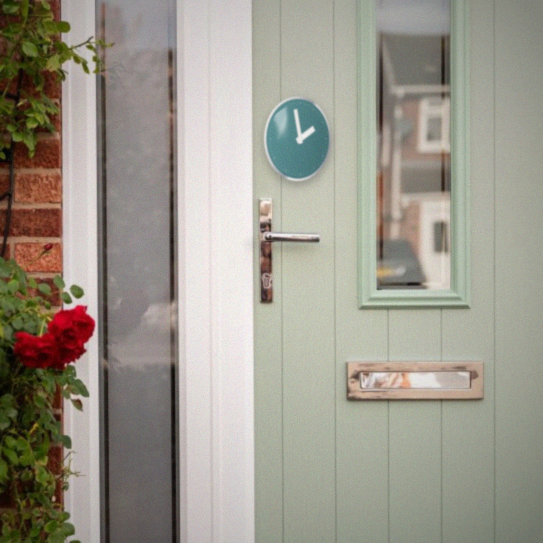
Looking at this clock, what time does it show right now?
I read 1:58
